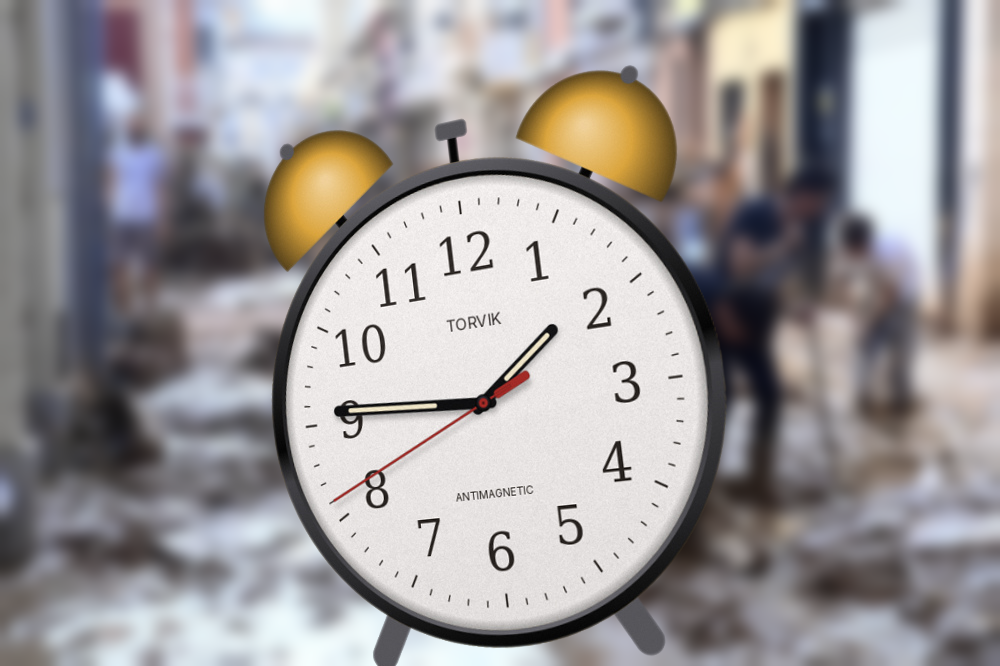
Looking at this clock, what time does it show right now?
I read 1:45:41
